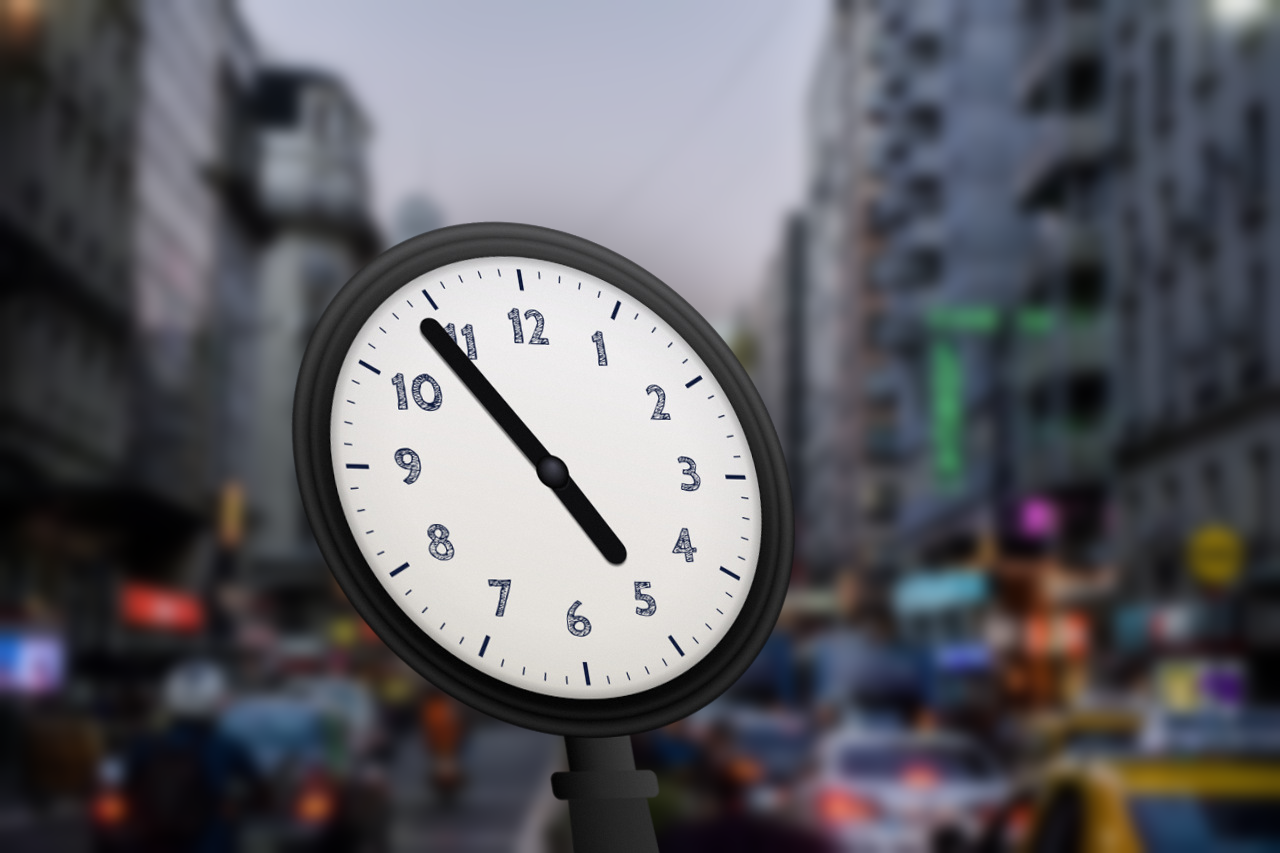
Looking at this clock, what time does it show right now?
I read 4:54
